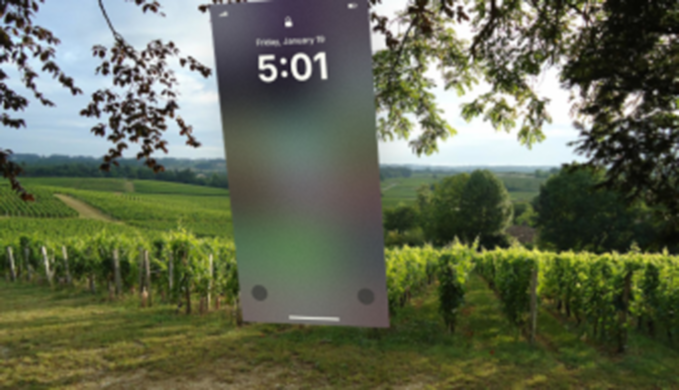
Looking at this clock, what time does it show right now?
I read 5:01
